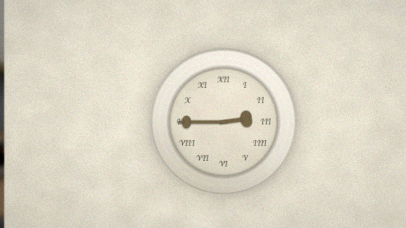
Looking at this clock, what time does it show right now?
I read 2:45
